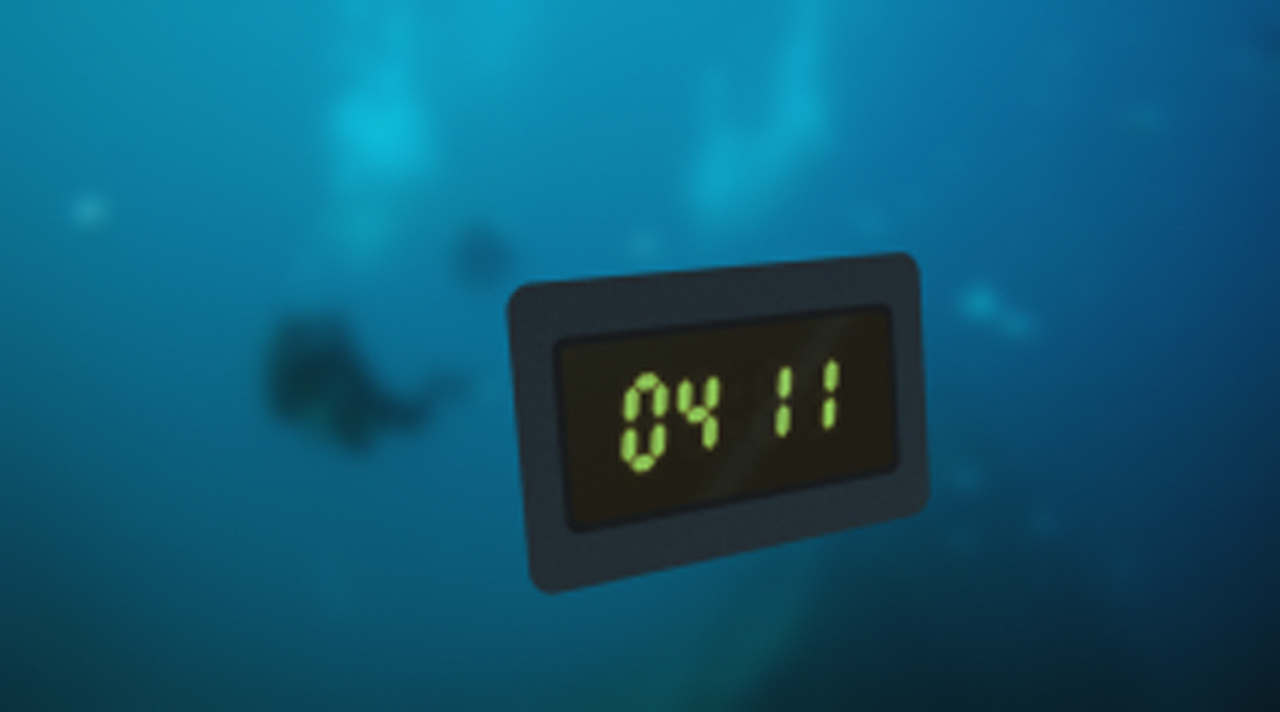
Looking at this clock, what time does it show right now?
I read 4:11
